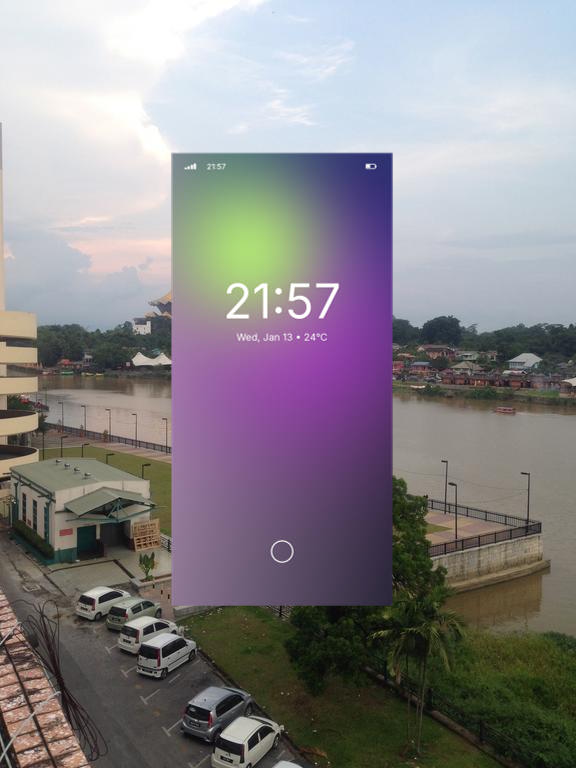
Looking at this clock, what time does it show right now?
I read 21:57
